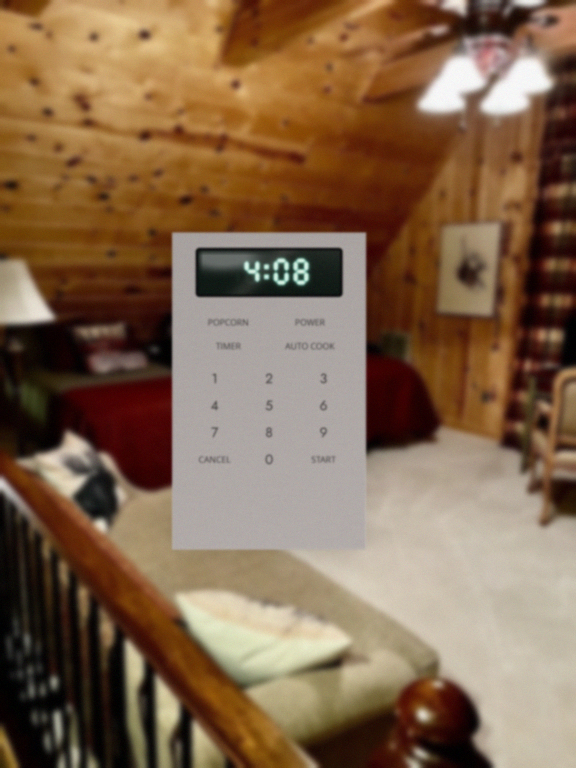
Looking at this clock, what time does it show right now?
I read 4:08
